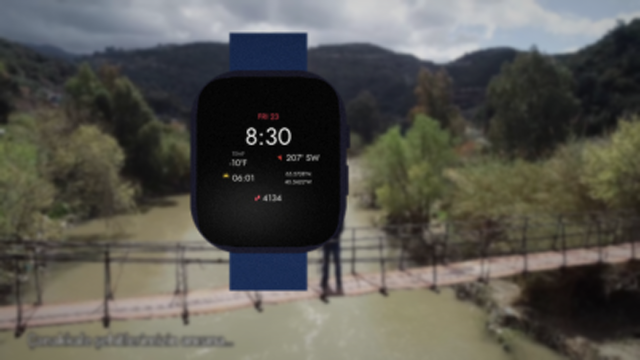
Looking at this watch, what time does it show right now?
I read 8:30
